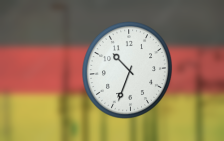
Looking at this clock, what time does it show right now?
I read 10:34
